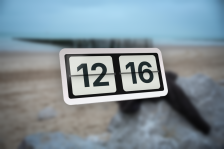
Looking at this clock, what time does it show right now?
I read 12:16
